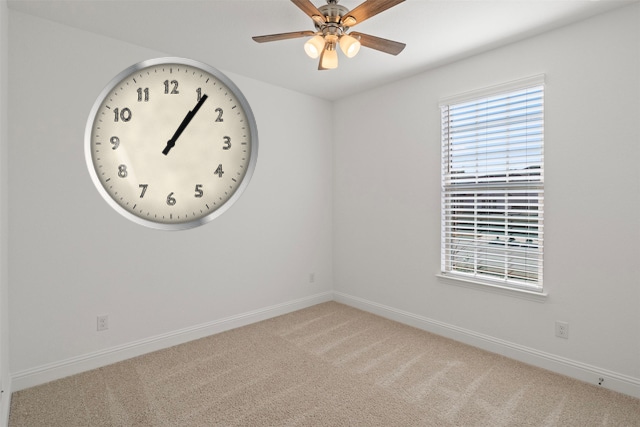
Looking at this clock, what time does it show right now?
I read 1:06
